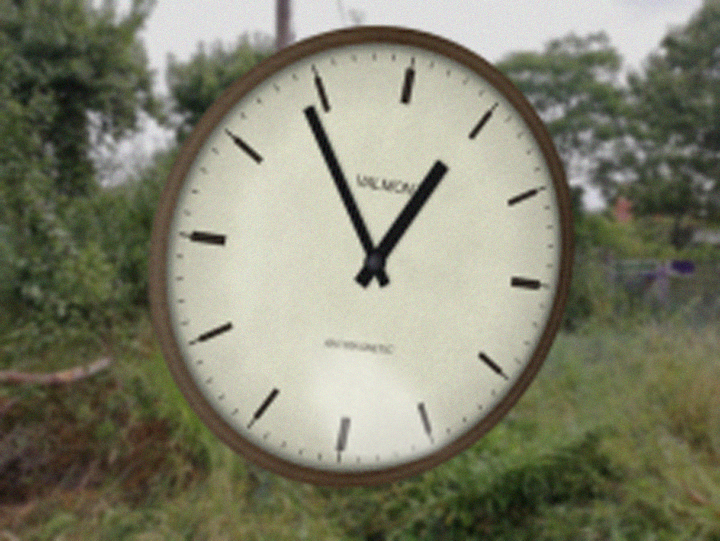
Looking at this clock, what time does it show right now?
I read 12:54
